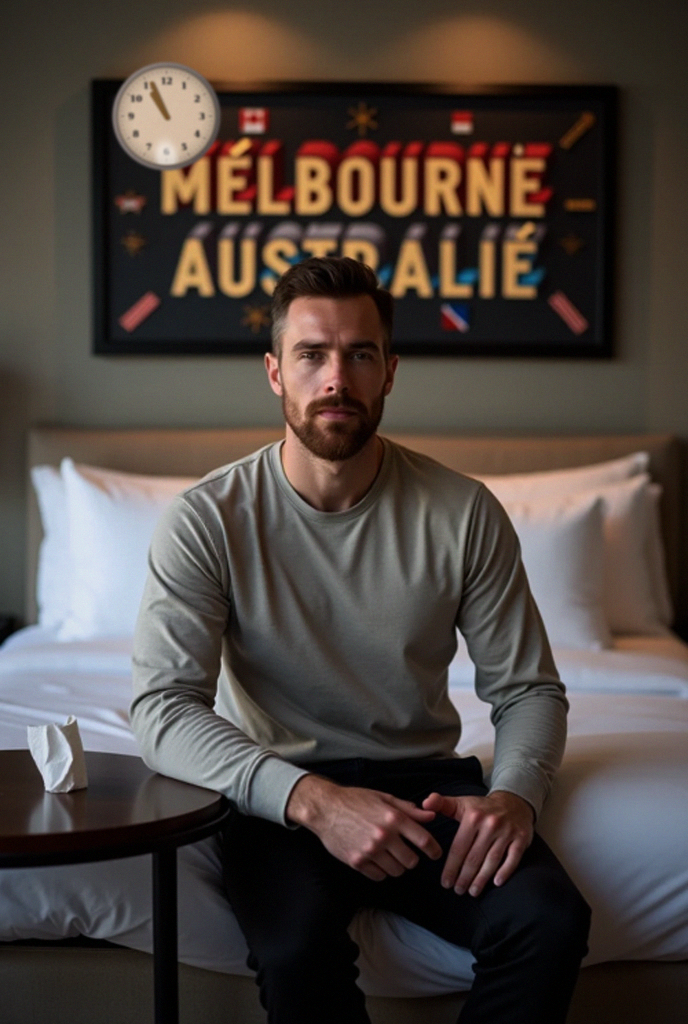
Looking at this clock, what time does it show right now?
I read 10:56
